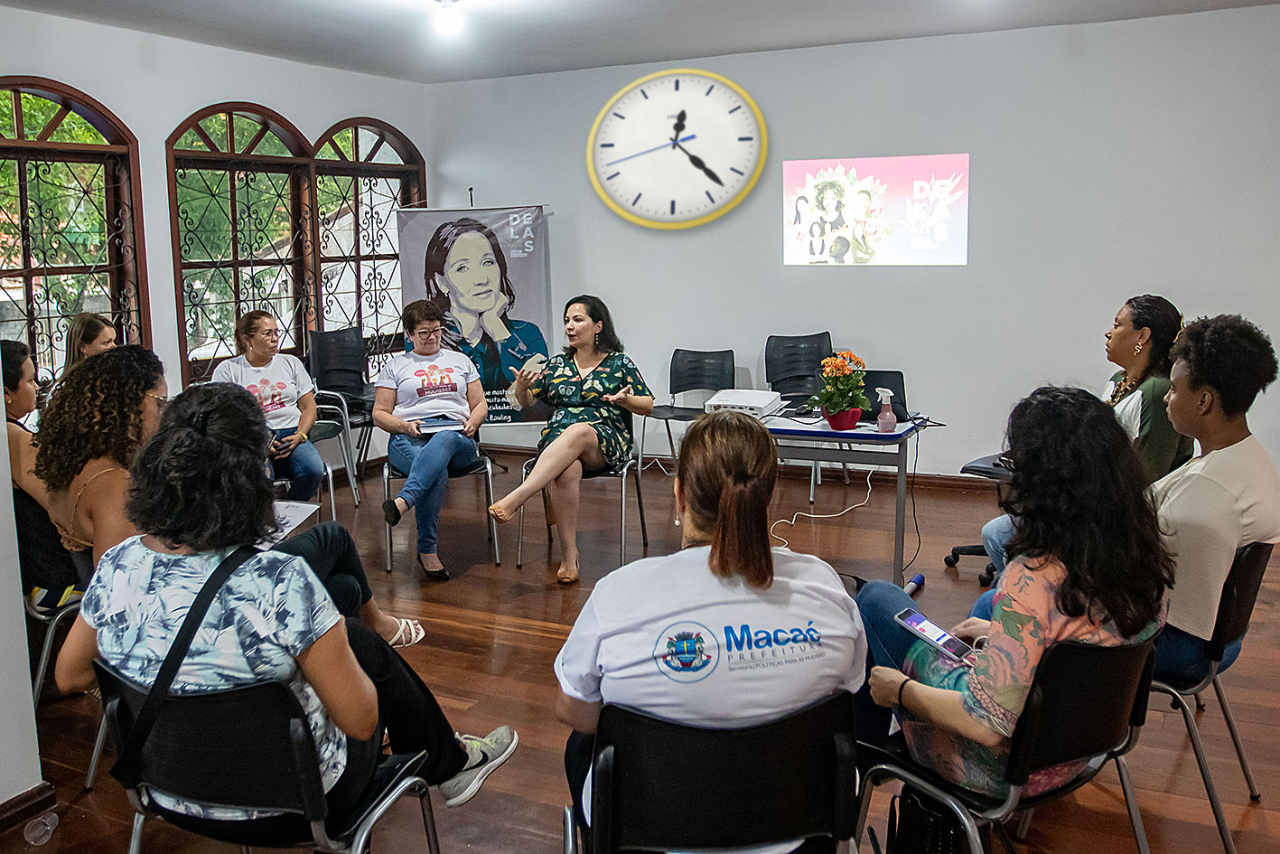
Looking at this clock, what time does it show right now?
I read 12:22:42
